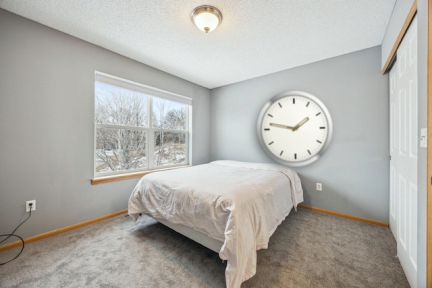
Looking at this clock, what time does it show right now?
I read 1:47
